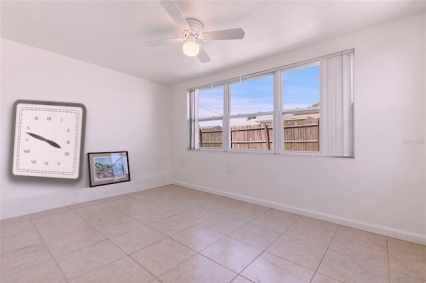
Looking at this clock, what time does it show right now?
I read 3:48
